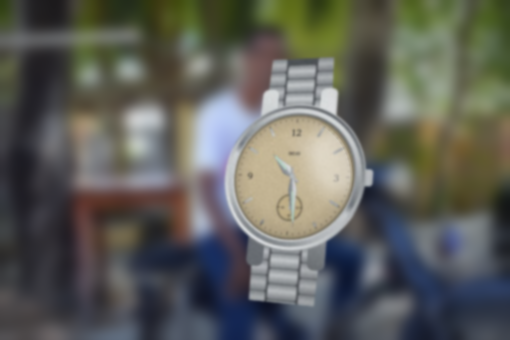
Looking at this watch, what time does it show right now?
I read 10:29
